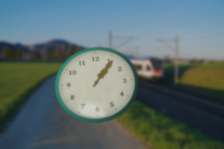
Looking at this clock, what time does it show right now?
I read 1:06
